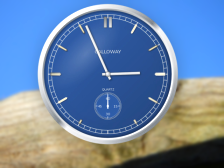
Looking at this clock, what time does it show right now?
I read 2:56
